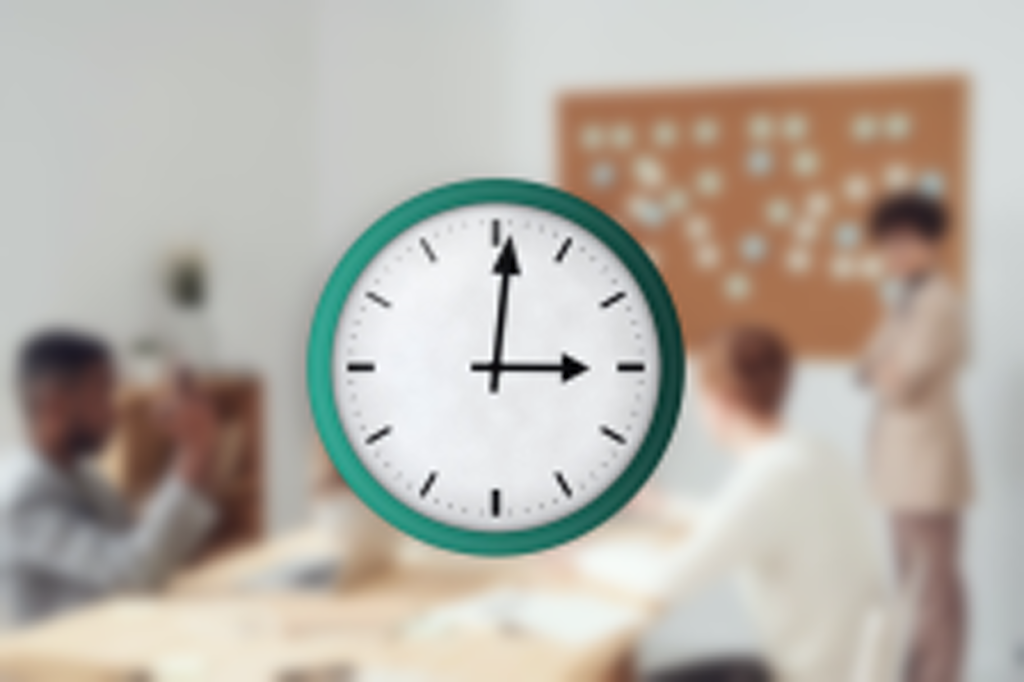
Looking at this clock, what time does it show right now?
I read 3:01
